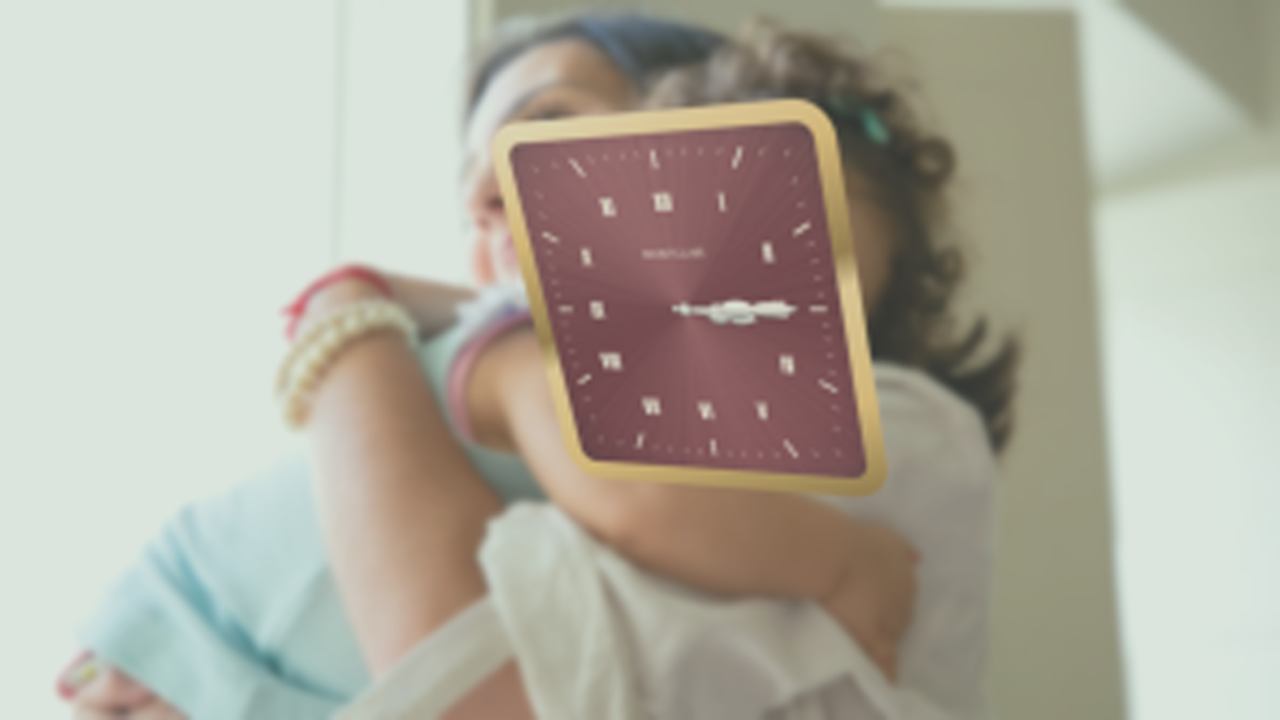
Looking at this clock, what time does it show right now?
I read 3:15
